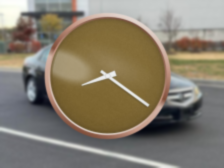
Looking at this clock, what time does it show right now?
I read 8:21
